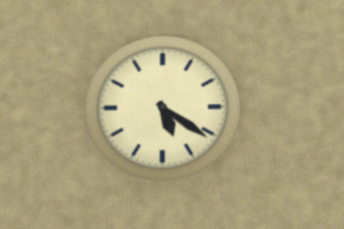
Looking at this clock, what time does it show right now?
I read 5:21
